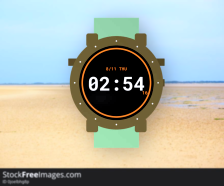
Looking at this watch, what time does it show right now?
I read 2:54
